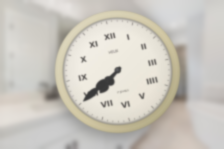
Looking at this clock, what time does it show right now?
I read 7:40
